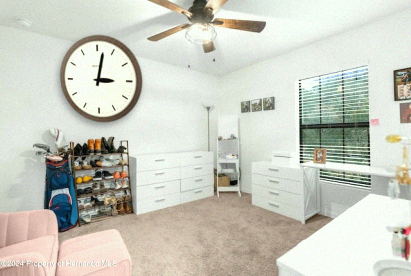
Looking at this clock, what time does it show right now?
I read 3:02
